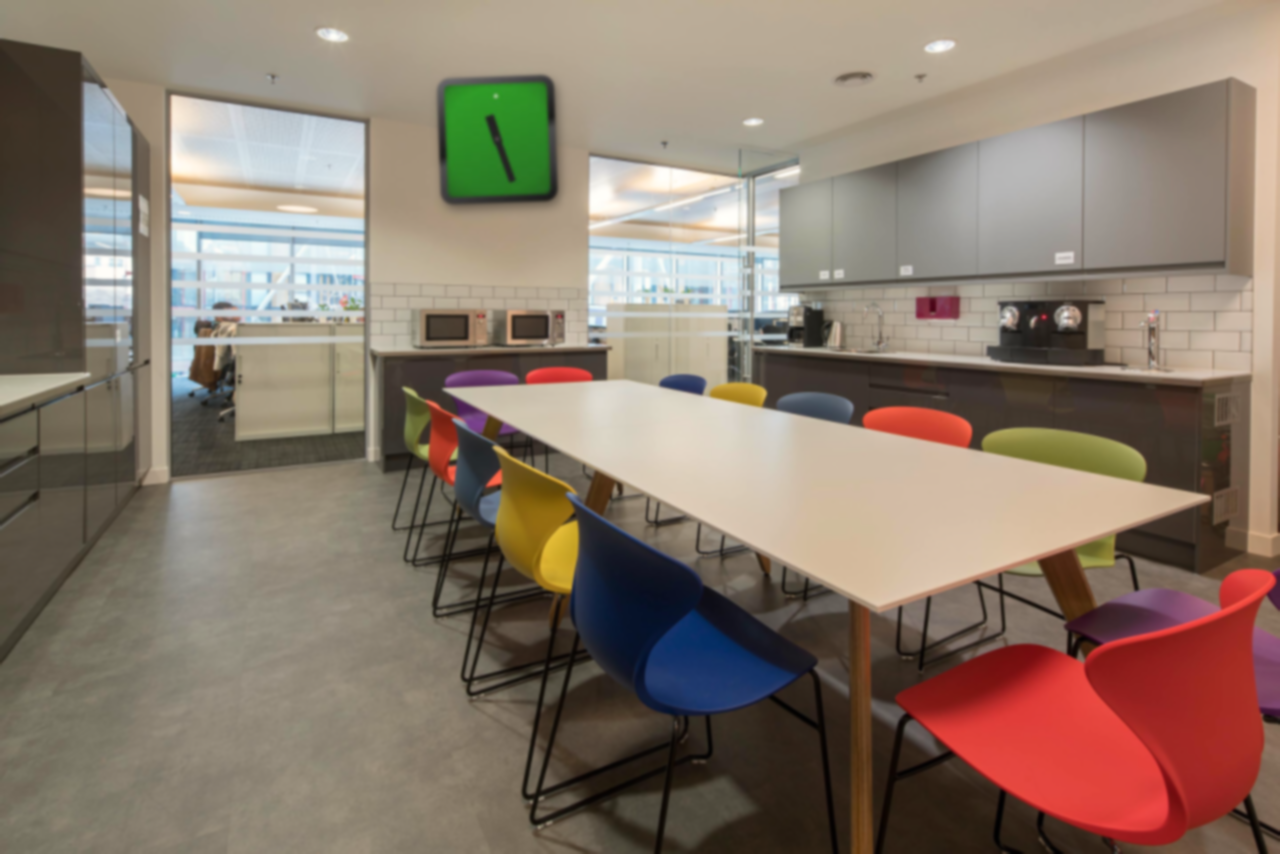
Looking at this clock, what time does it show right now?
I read 11:27
